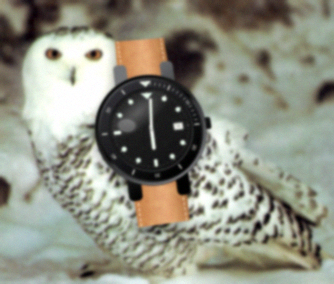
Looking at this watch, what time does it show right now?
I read 6:01
